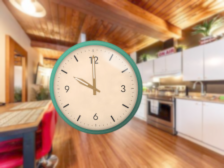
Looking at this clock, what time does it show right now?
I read 10:00
